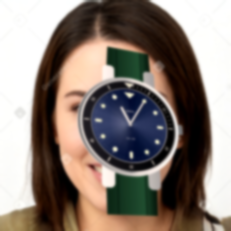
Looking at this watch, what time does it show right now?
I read 11:05
